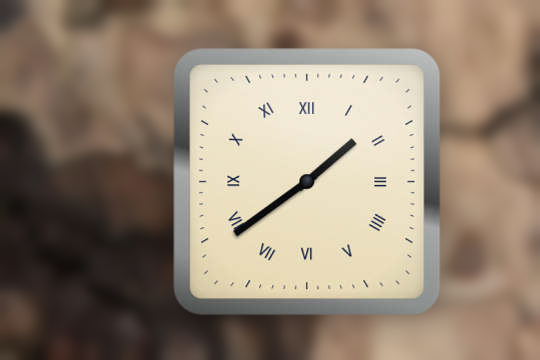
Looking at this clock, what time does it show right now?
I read 1:39
